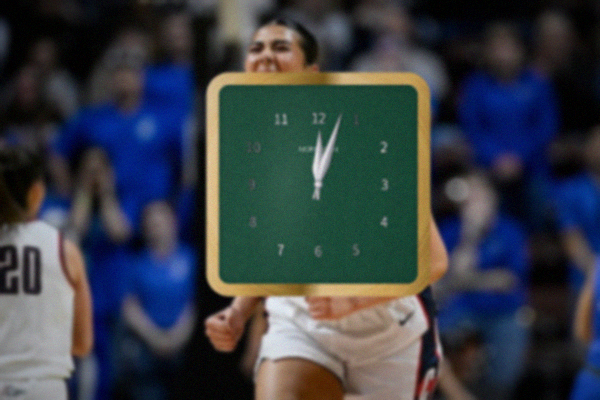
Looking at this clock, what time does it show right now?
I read 12:03
